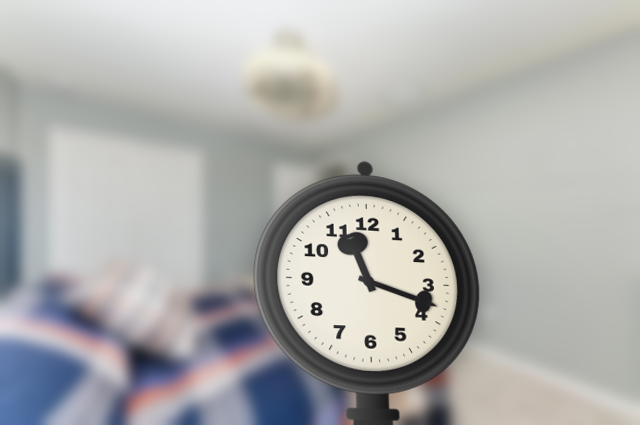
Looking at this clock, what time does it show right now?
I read 11:18
